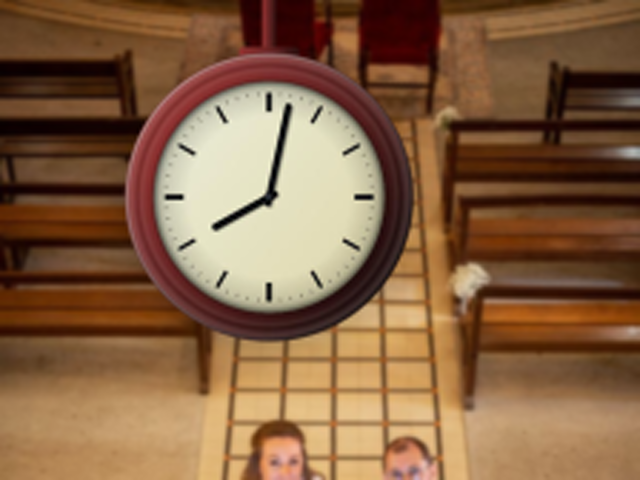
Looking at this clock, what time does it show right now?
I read 8:02
